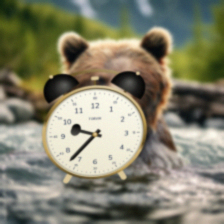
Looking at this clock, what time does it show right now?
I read 9:37
